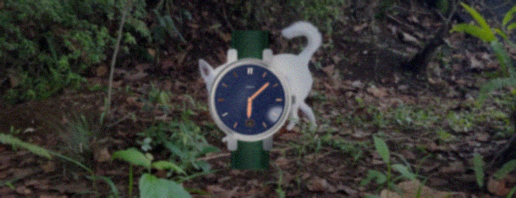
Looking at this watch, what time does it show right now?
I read 6:08
